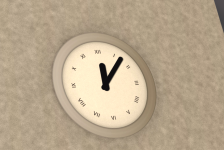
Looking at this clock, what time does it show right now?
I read 12:07
